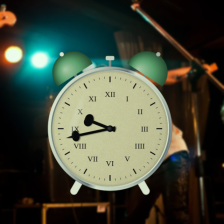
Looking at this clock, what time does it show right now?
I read 9:43
